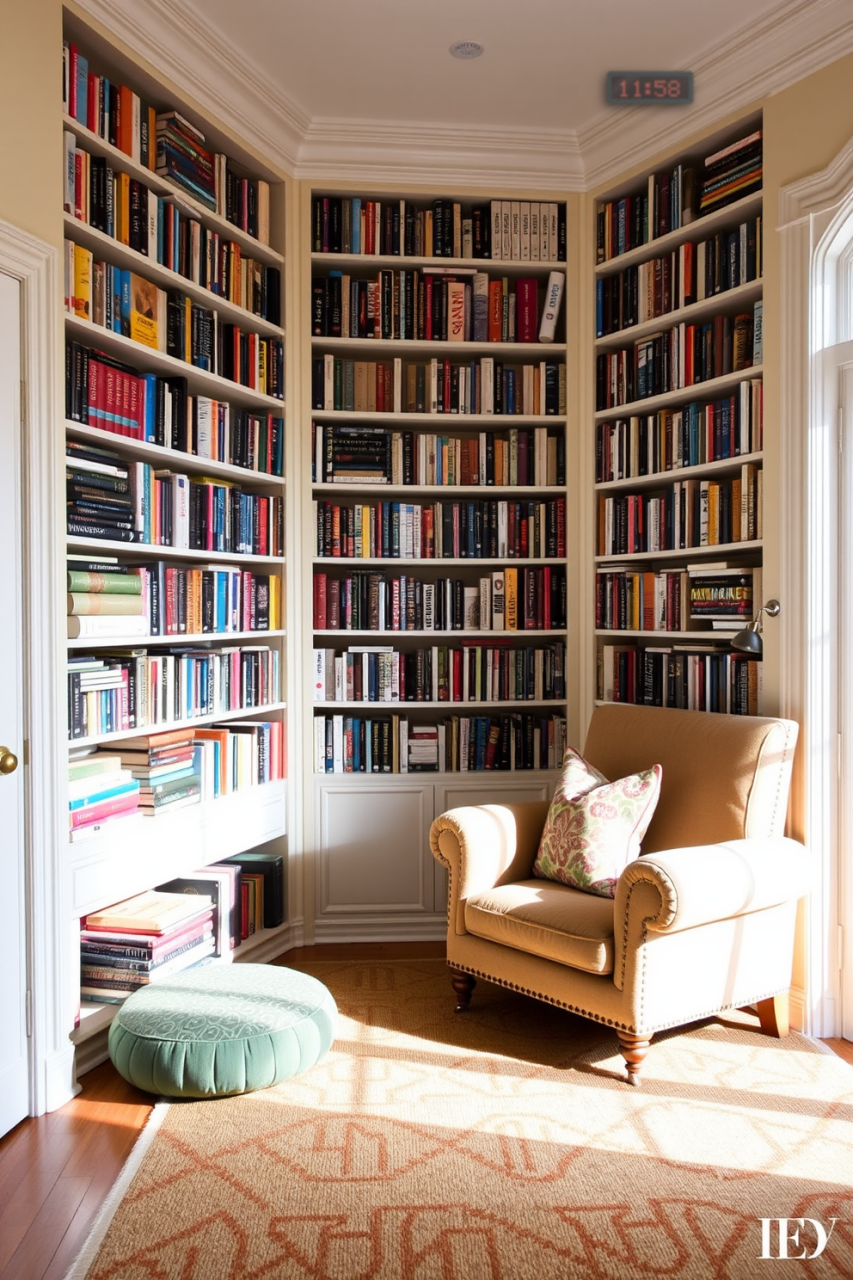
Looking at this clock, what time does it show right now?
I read 11:58
